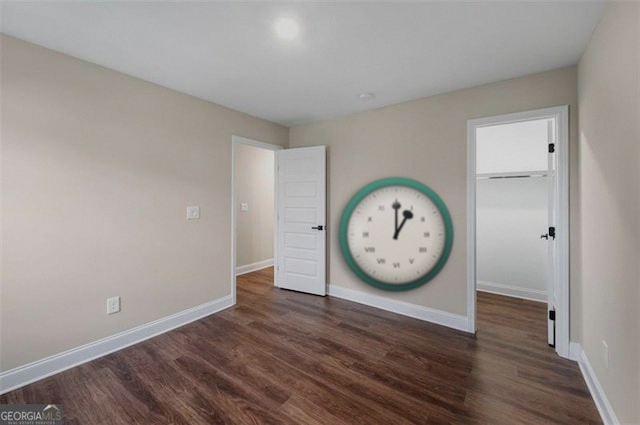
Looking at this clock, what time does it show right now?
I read 1:00
